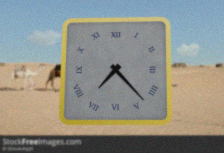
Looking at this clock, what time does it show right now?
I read 7:23
